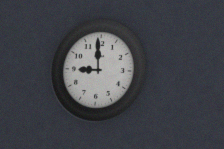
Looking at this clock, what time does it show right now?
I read 8:59
